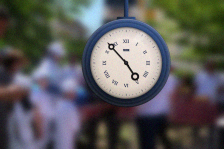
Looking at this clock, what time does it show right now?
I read 4:53
